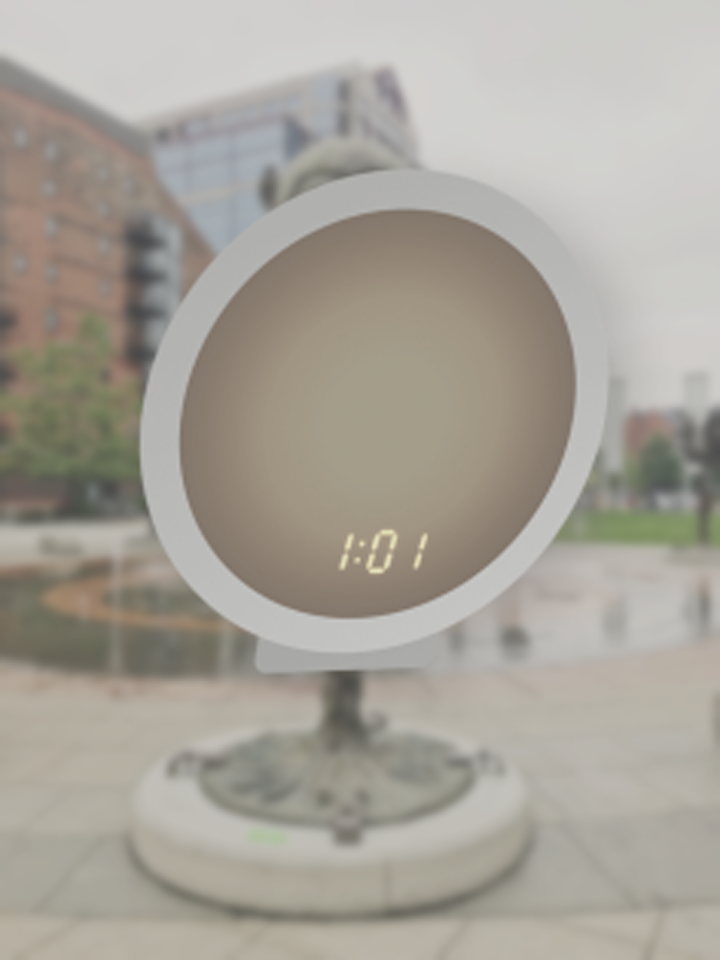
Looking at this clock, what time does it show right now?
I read 1:01
